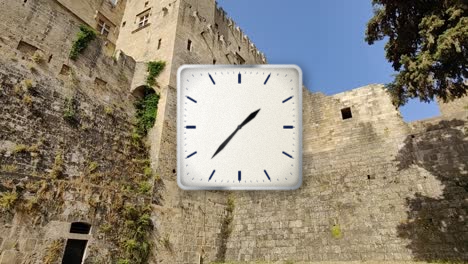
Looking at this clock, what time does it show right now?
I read 1:37
